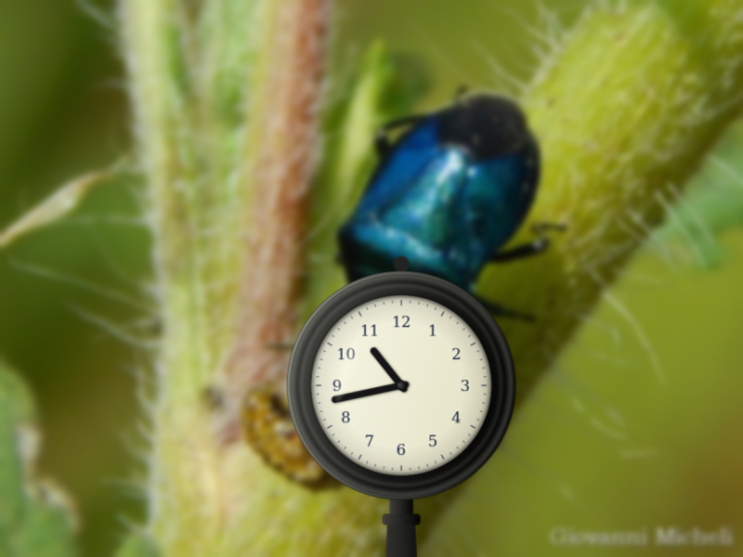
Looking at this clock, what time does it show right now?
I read 10:43
